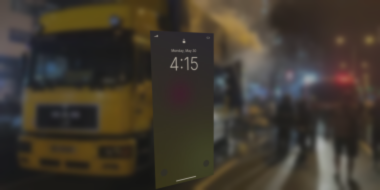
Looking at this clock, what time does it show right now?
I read 4:15
